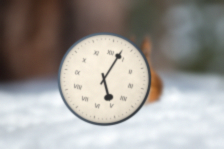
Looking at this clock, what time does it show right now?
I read 5:03
